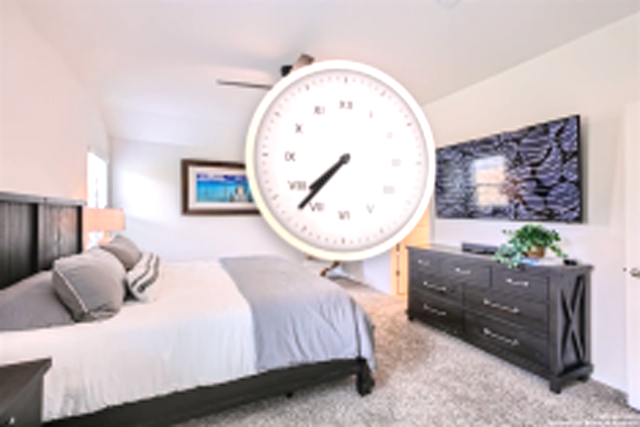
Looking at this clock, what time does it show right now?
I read 7:37
